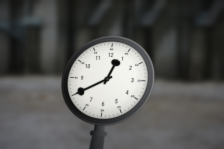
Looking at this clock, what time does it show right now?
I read 12:40
